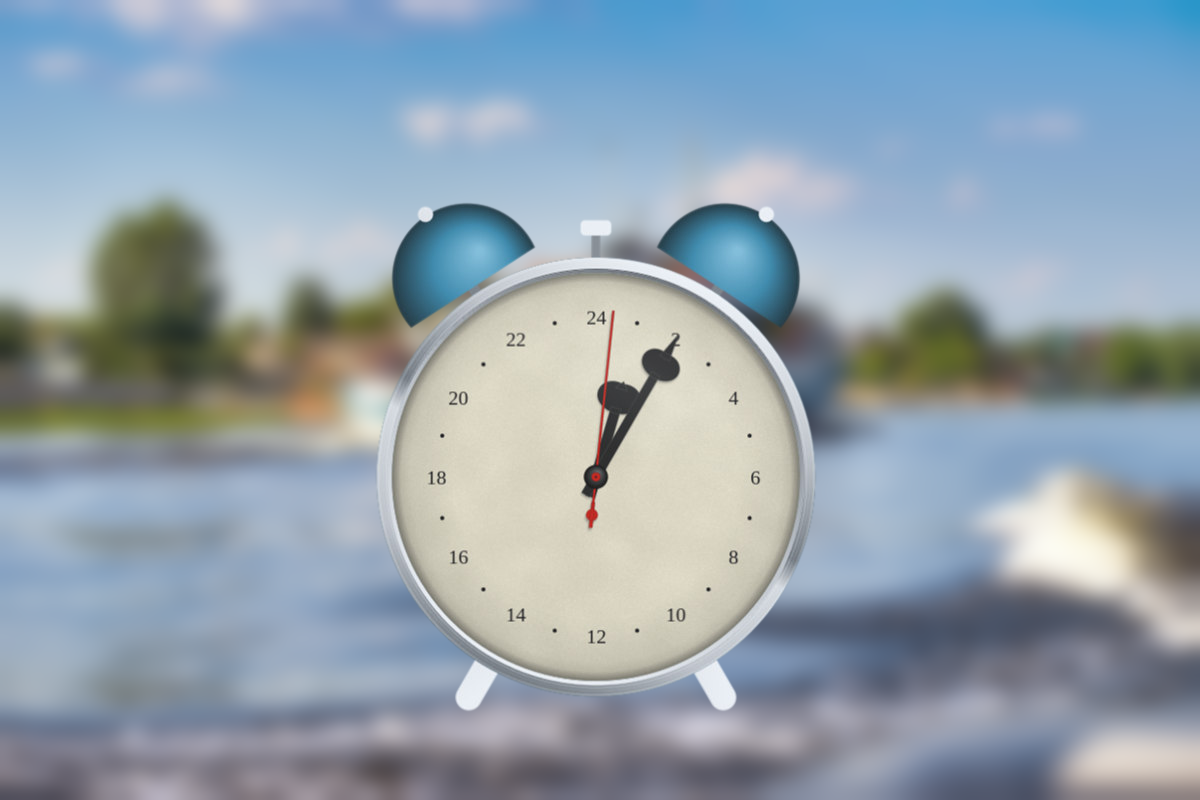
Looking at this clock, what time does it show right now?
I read 1:05:01
